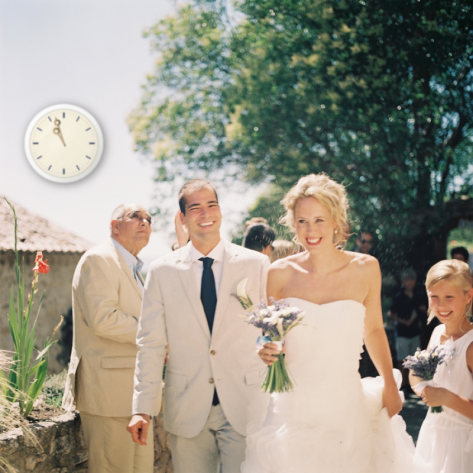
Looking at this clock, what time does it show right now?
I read 10:57
